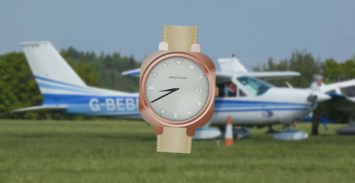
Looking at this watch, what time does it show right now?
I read 8:40
